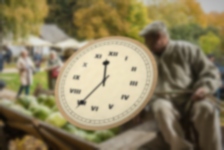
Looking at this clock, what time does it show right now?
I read 11:35
